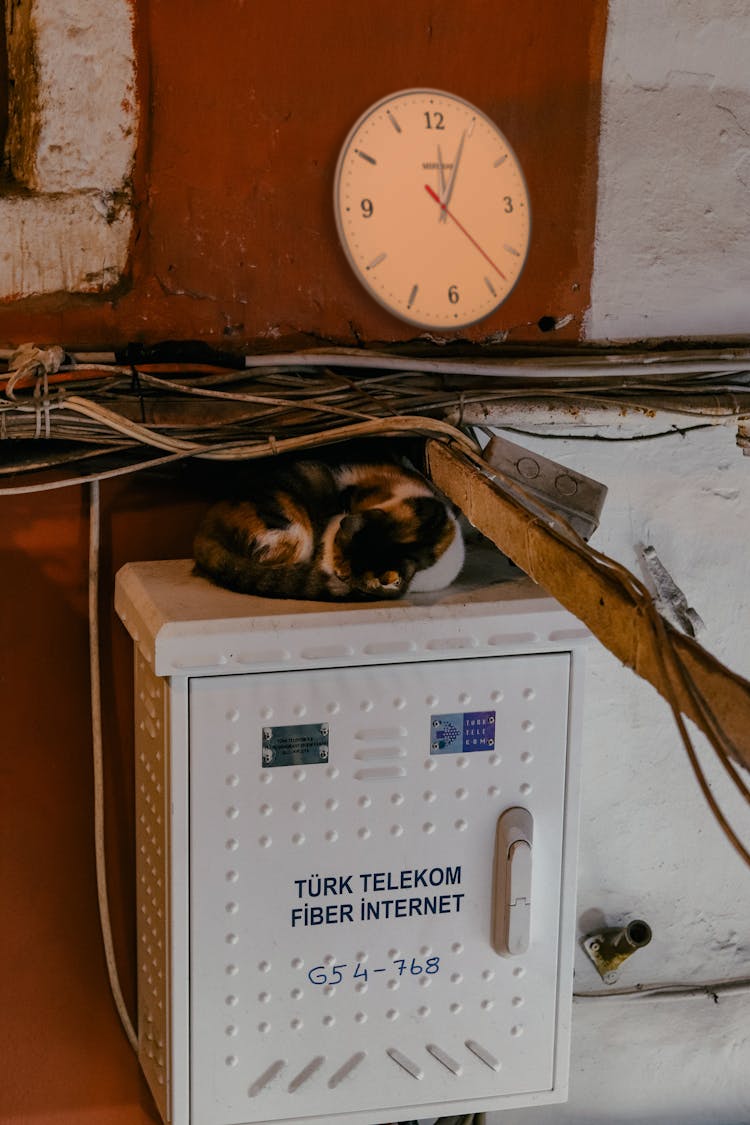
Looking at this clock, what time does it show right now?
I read 12:04:23
